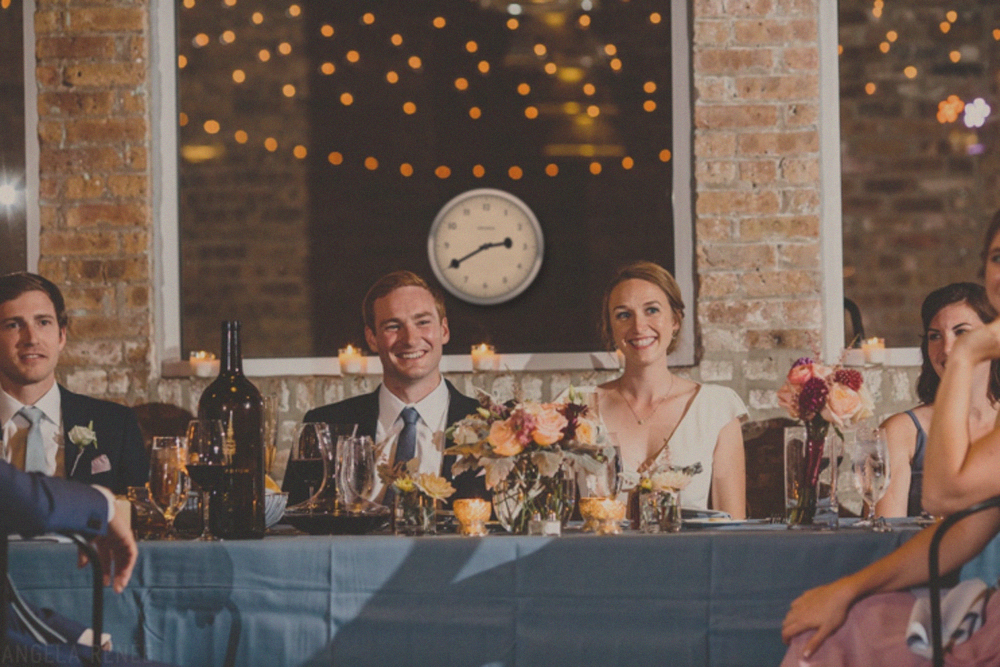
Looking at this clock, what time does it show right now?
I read 2:40
